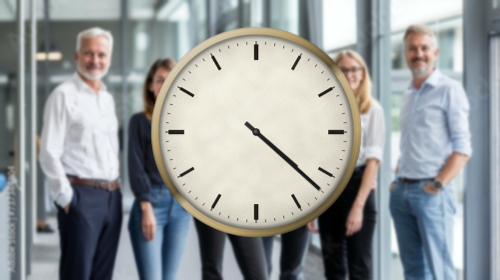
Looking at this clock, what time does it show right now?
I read 4:22
